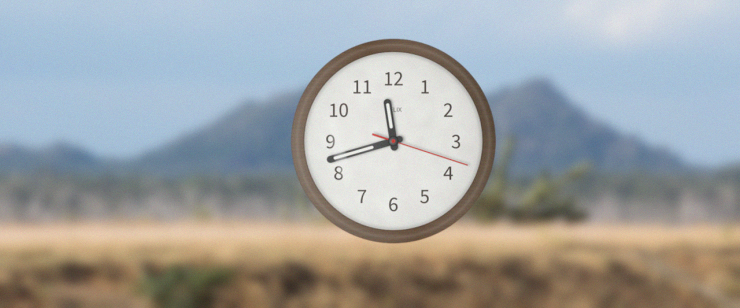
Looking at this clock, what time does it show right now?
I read 11:42:18
